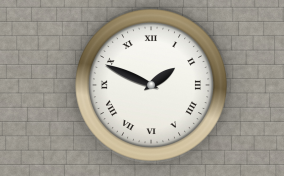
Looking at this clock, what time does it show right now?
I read 1:49
